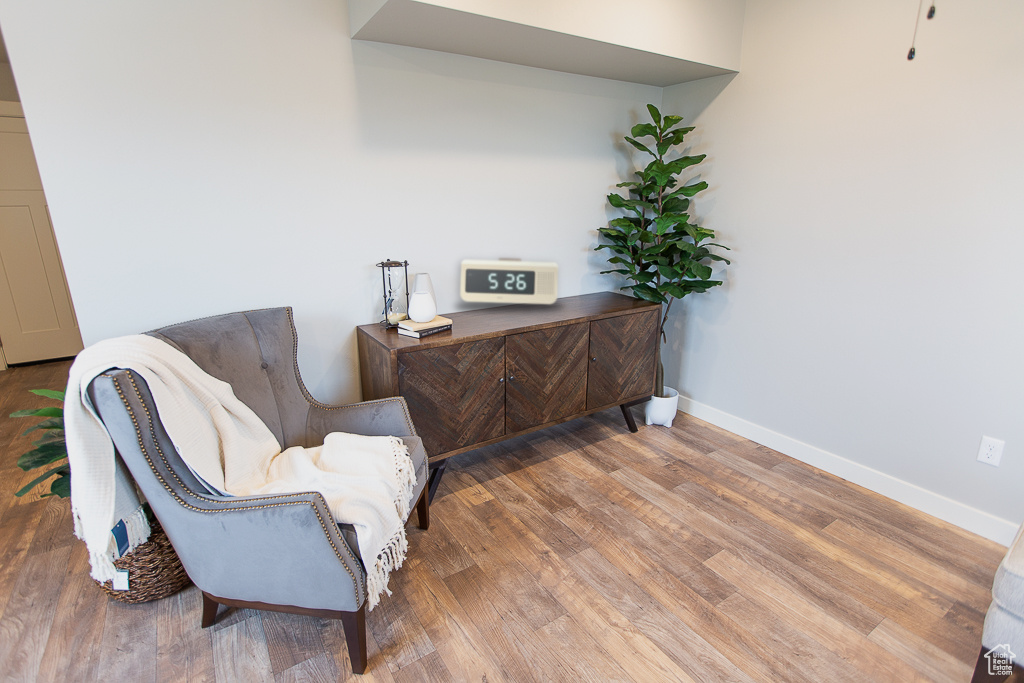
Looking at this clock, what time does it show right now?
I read 5:26
